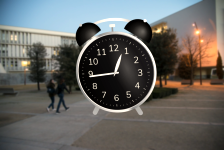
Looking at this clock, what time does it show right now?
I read 12:44
